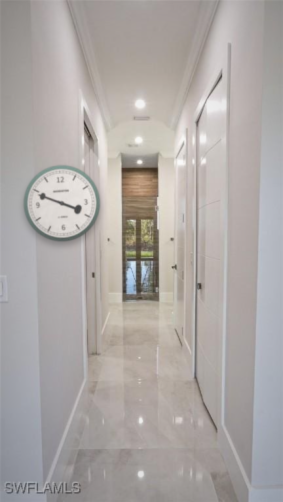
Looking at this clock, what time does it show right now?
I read 3:49
